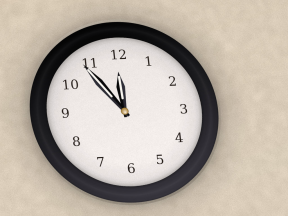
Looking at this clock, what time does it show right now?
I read 11:54
